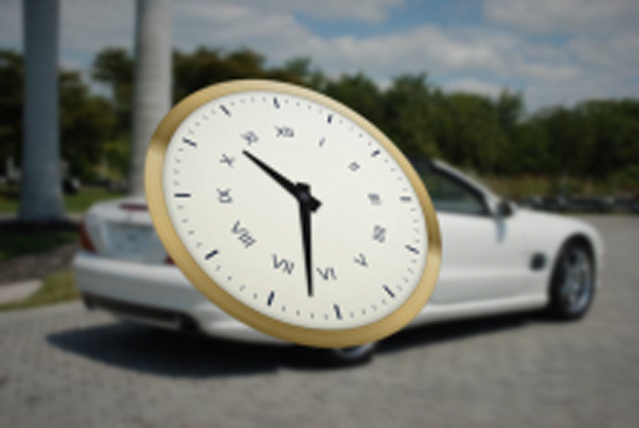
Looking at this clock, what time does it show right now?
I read 10:32
